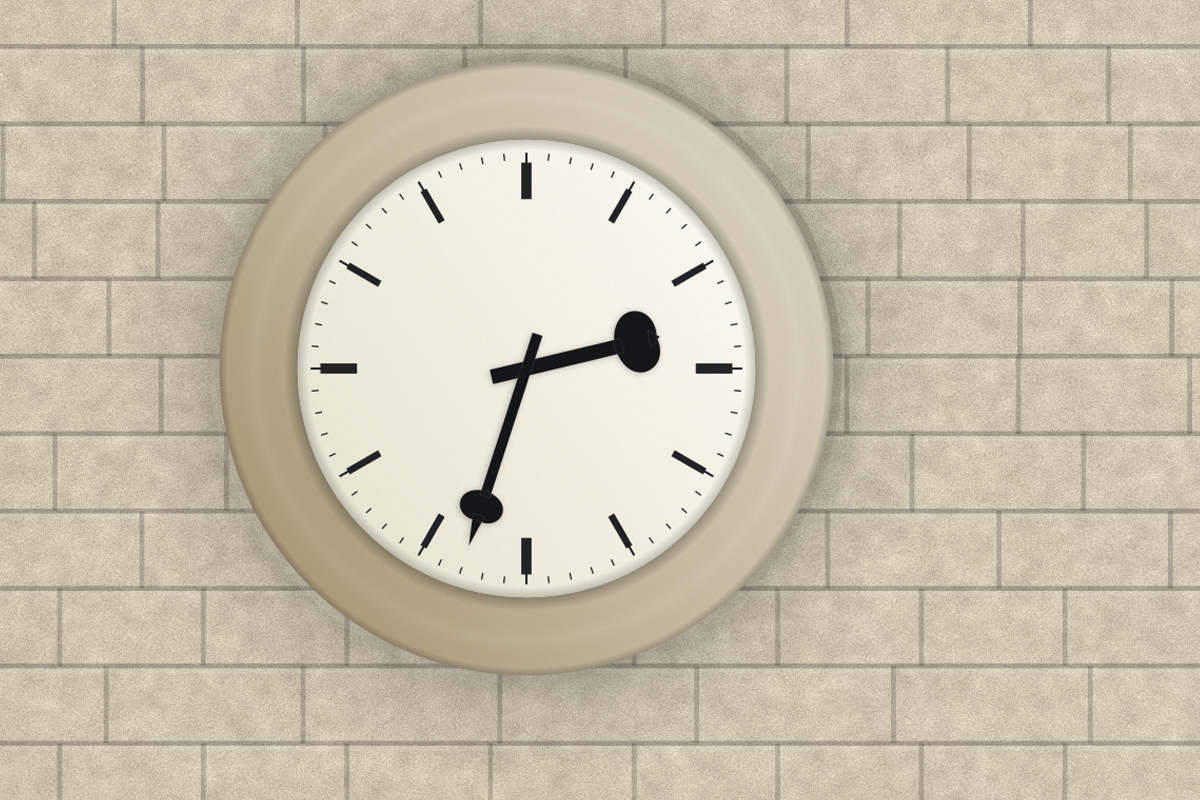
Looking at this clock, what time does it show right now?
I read 2:33
